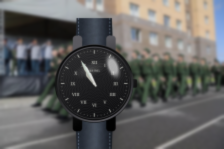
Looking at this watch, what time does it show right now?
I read 10:55
